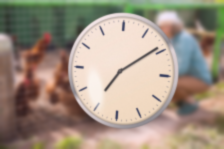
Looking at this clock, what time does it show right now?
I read 7:09
